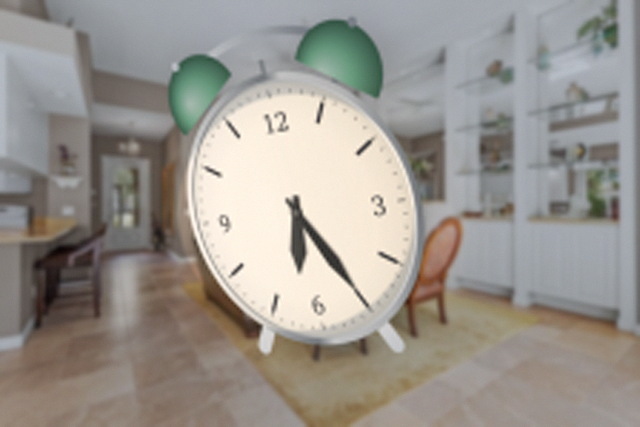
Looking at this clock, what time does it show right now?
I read 6:25
